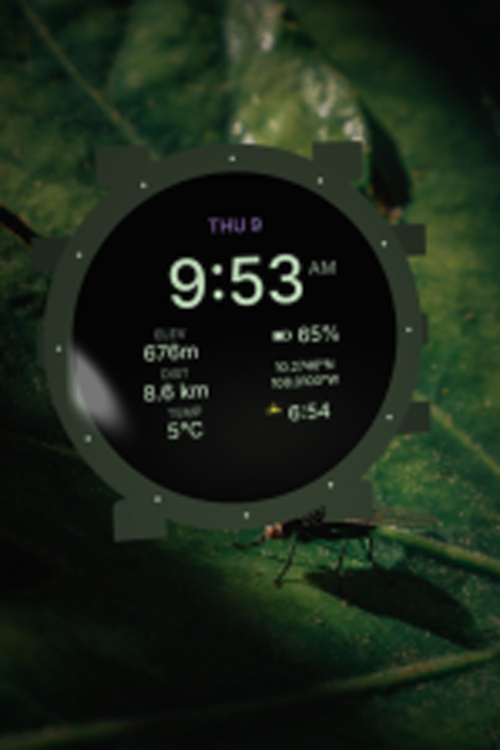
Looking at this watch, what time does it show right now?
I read 9:53
